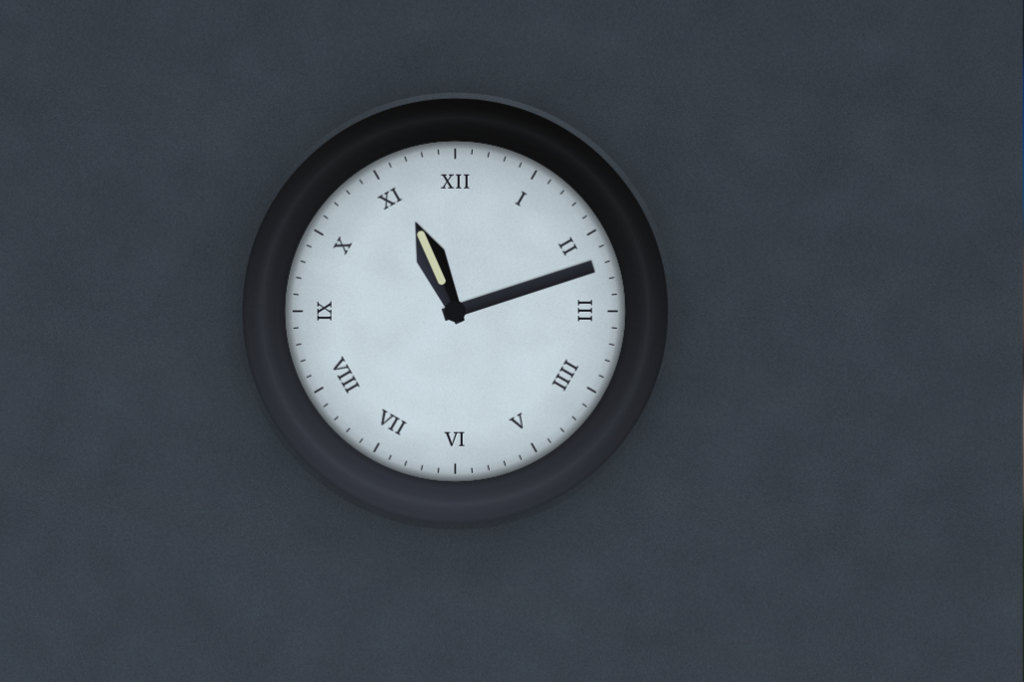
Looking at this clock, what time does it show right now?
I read 11:12
